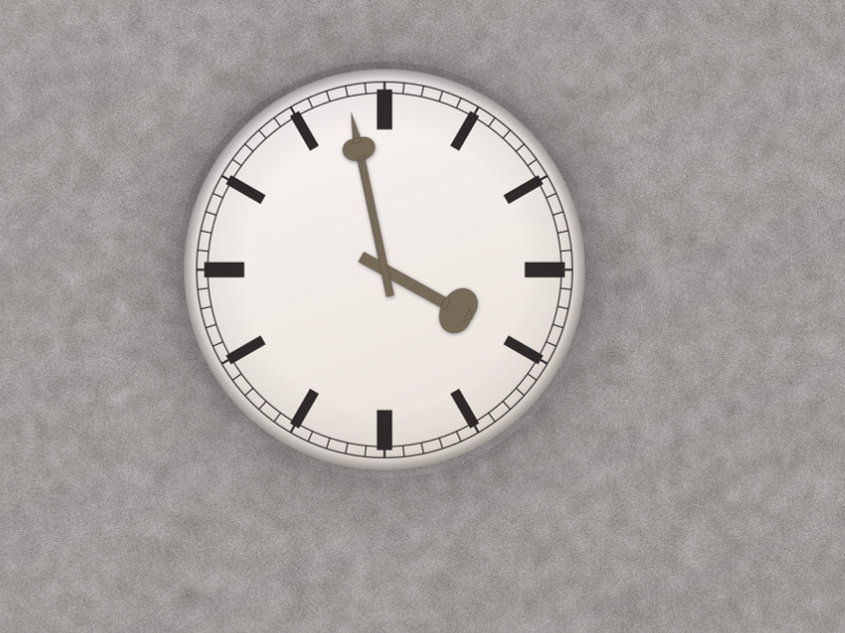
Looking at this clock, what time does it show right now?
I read 3:58
